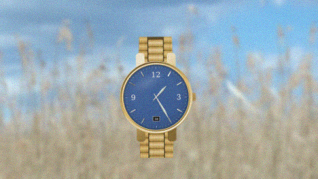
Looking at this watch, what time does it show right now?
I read 1:25
